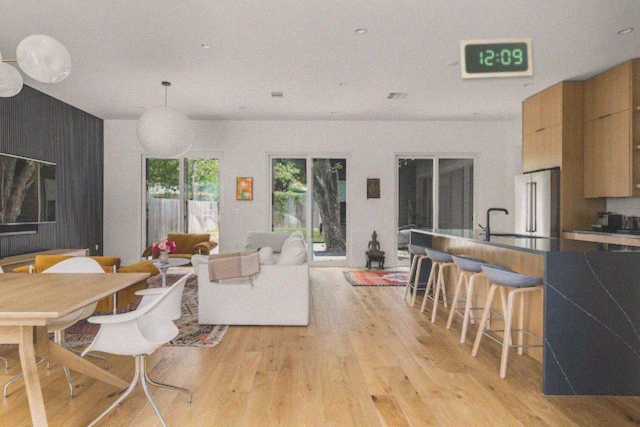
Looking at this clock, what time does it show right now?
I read 12:09
